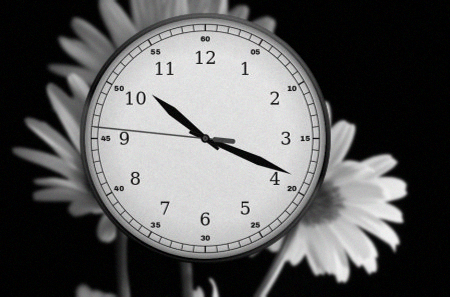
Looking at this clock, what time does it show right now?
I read 10:18:46
